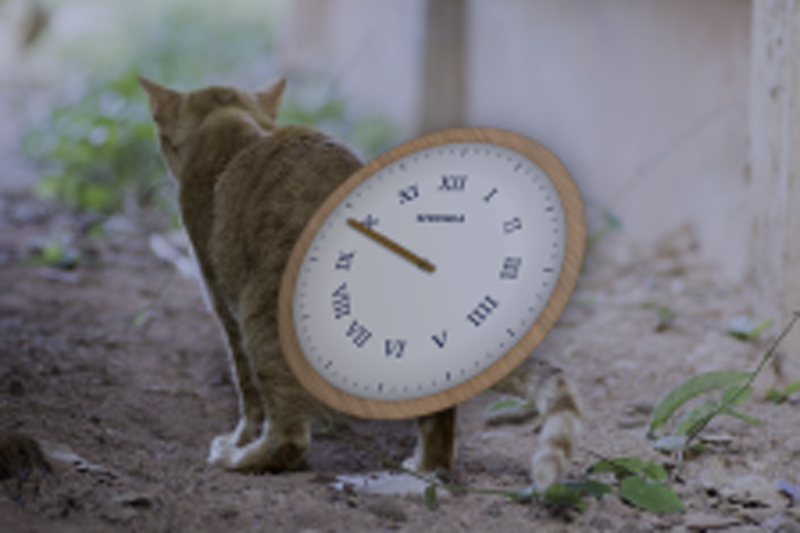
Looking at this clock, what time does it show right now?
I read 9:49
